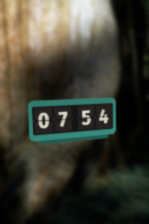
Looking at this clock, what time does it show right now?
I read 7:54
